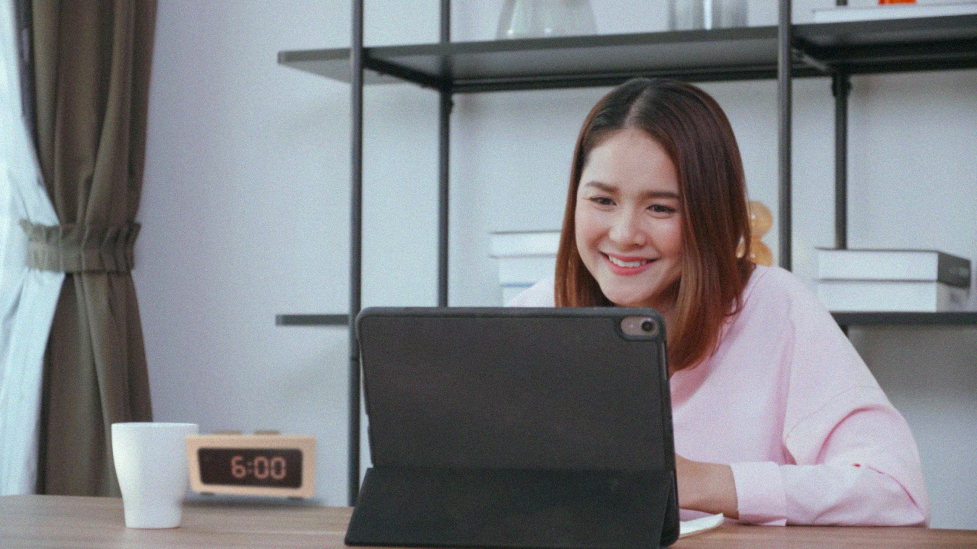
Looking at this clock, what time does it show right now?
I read 6:00
